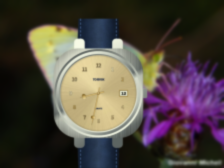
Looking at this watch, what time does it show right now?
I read 8:32
